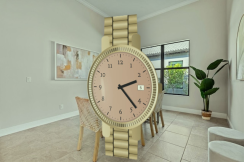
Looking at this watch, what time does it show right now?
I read 2:23
